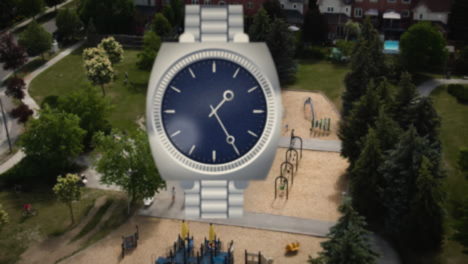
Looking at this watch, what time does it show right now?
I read 1:25
